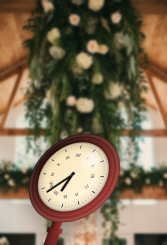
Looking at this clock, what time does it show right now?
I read 6:38
